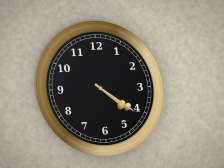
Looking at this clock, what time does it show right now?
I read 4:21
